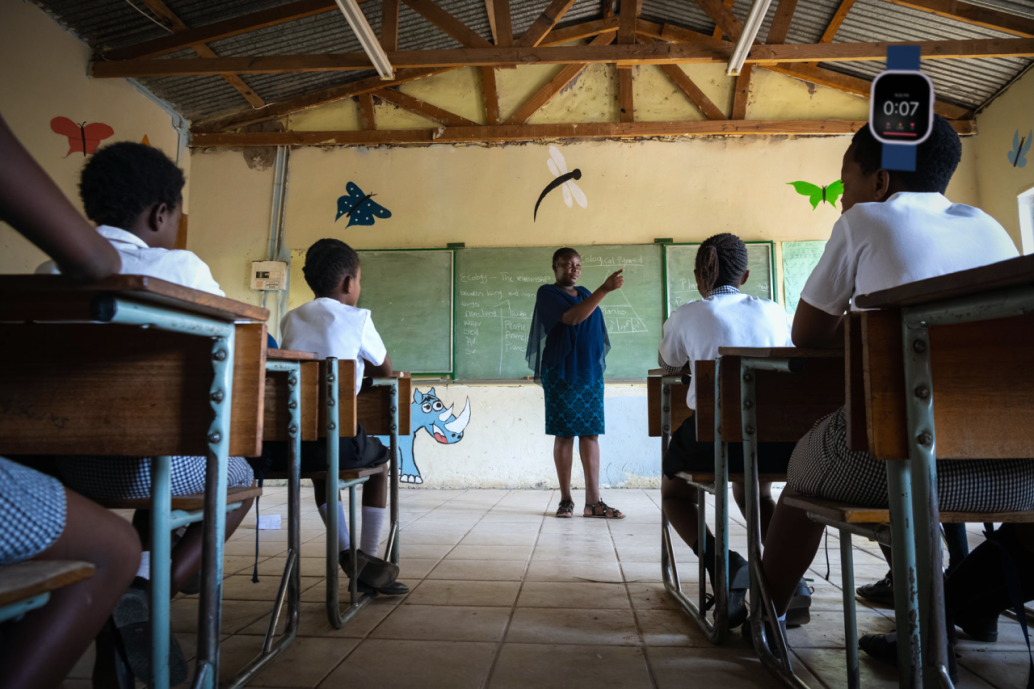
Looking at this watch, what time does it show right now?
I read 0:07
